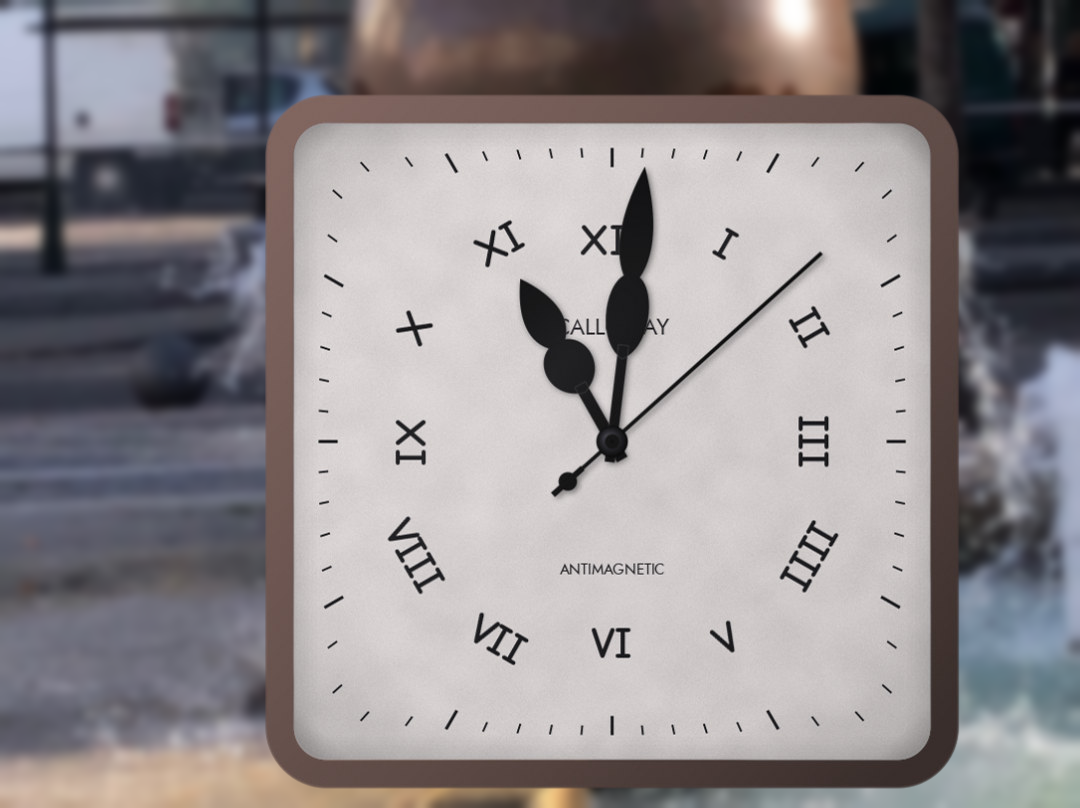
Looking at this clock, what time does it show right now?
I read 11:01:08
